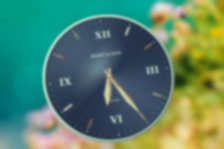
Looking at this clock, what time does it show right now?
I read 6:25
